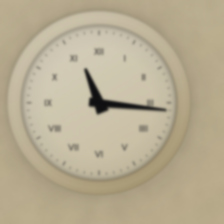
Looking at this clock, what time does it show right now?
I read 11:16
